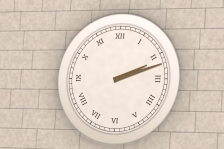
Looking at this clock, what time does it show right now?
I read 2:12
